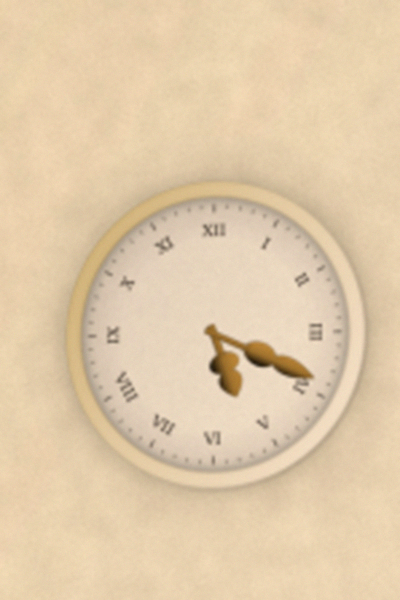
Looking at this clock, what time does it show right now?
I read 5:19
